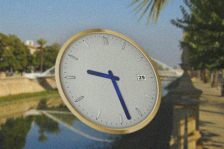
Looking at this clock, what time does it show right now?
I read 9:28
